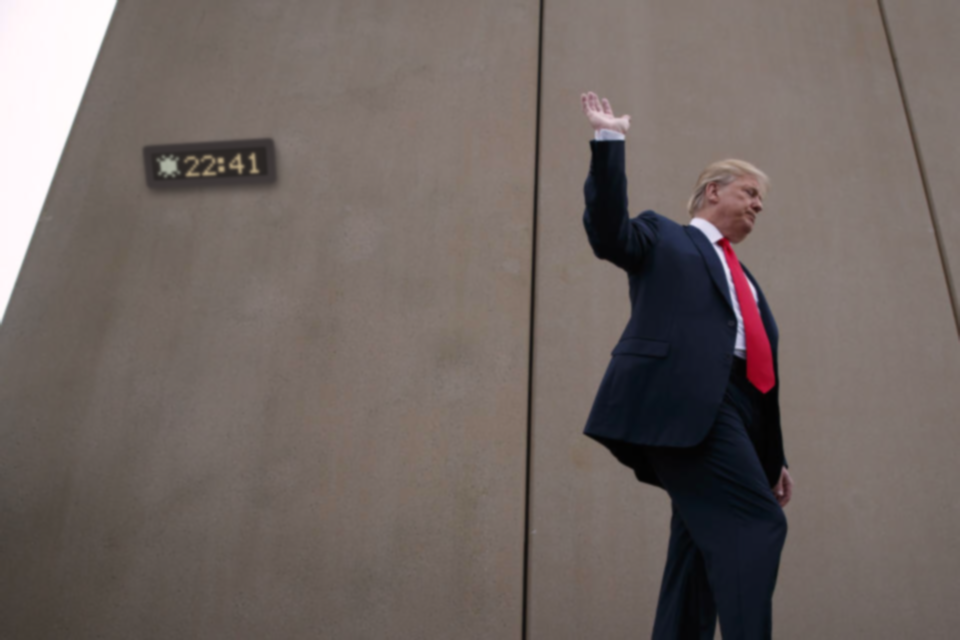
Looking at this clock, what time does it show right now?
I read 22:41
